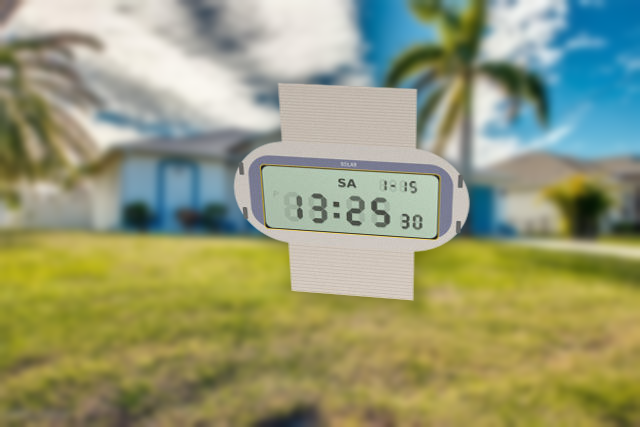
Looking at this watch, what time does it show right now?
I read 13:25:30
